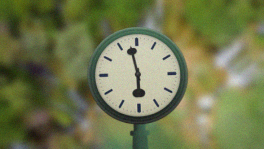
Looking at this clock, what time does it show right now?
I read 5:58
